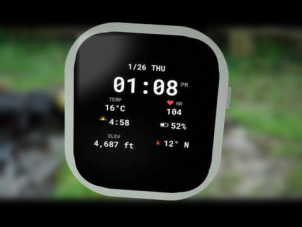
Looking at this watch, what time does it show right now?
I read 1:08
